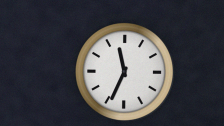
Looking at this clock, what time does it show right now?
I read 11:34
